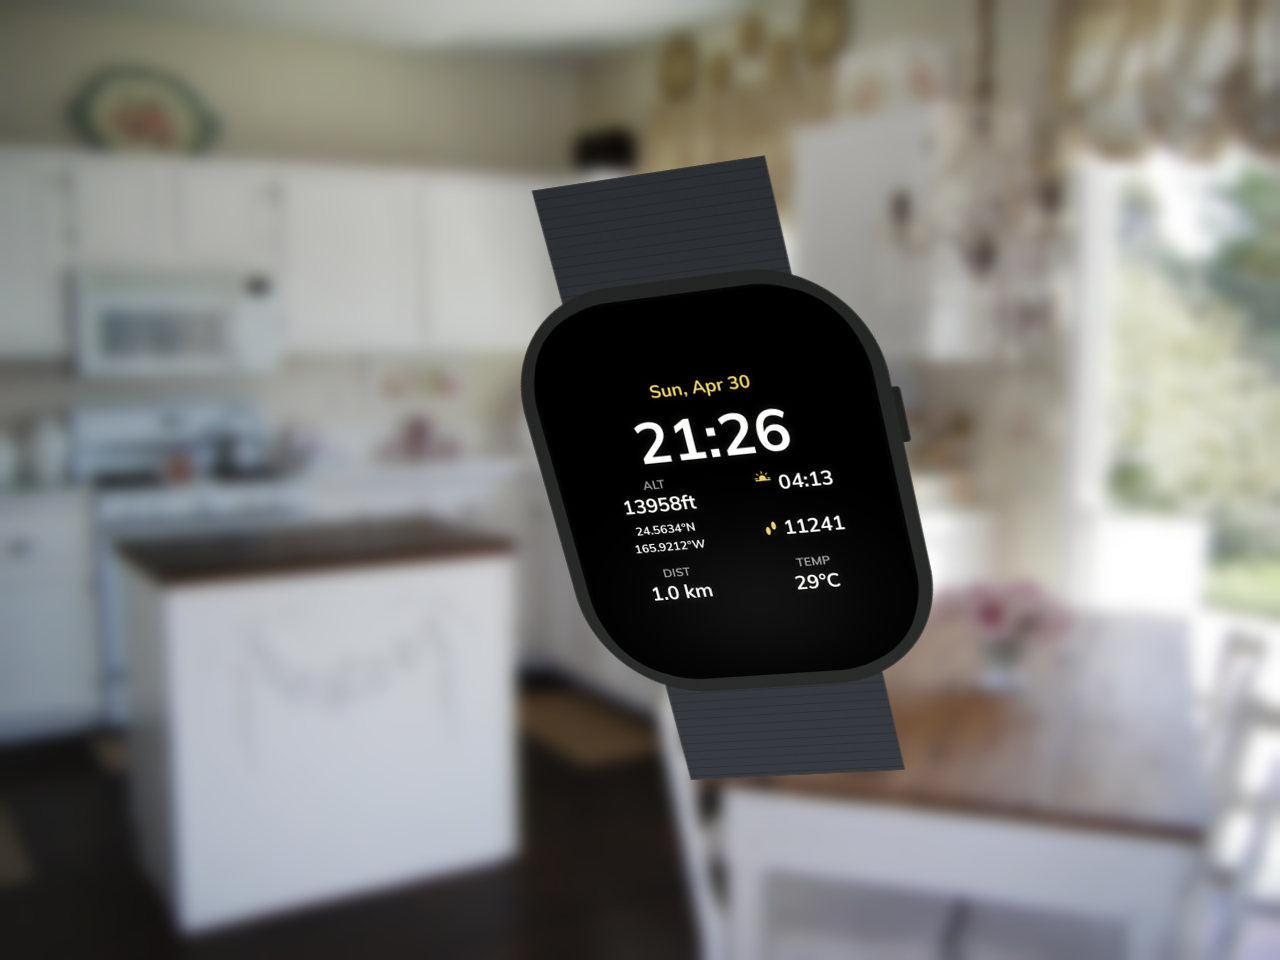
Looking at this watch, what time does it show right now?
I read 21:26
